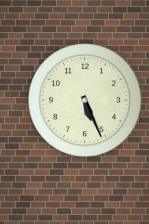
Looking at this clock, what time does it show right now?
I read 5:26
